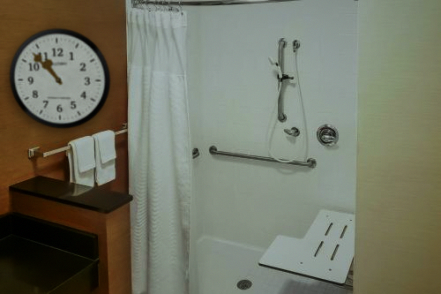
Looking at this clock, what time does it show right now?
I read 10:53
